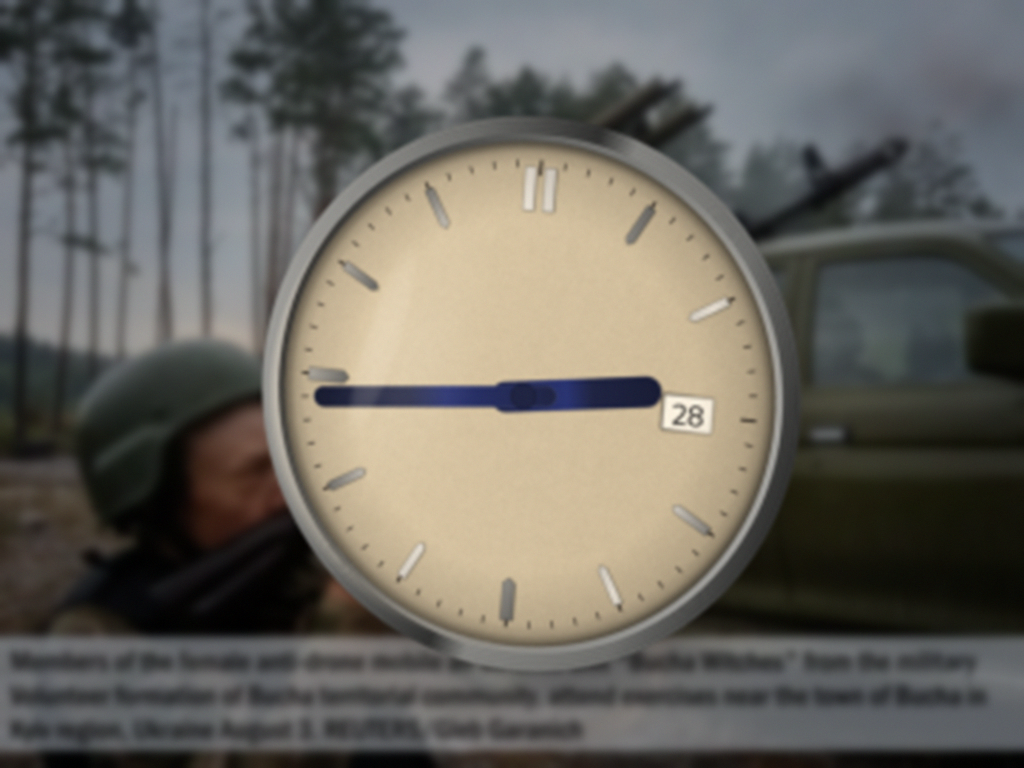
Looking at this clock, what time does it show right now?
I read 2:44
